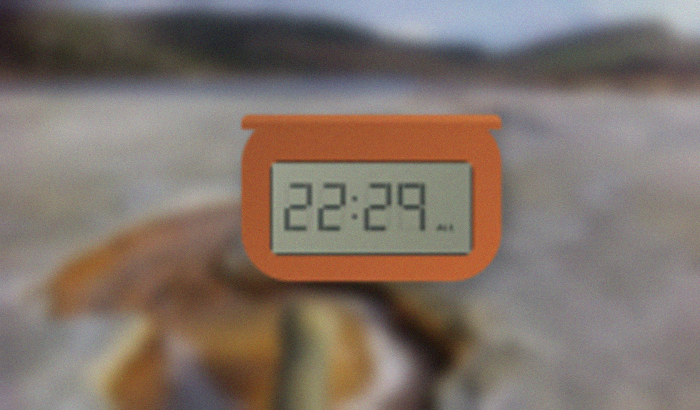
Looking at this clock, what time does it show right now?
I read 22:29
